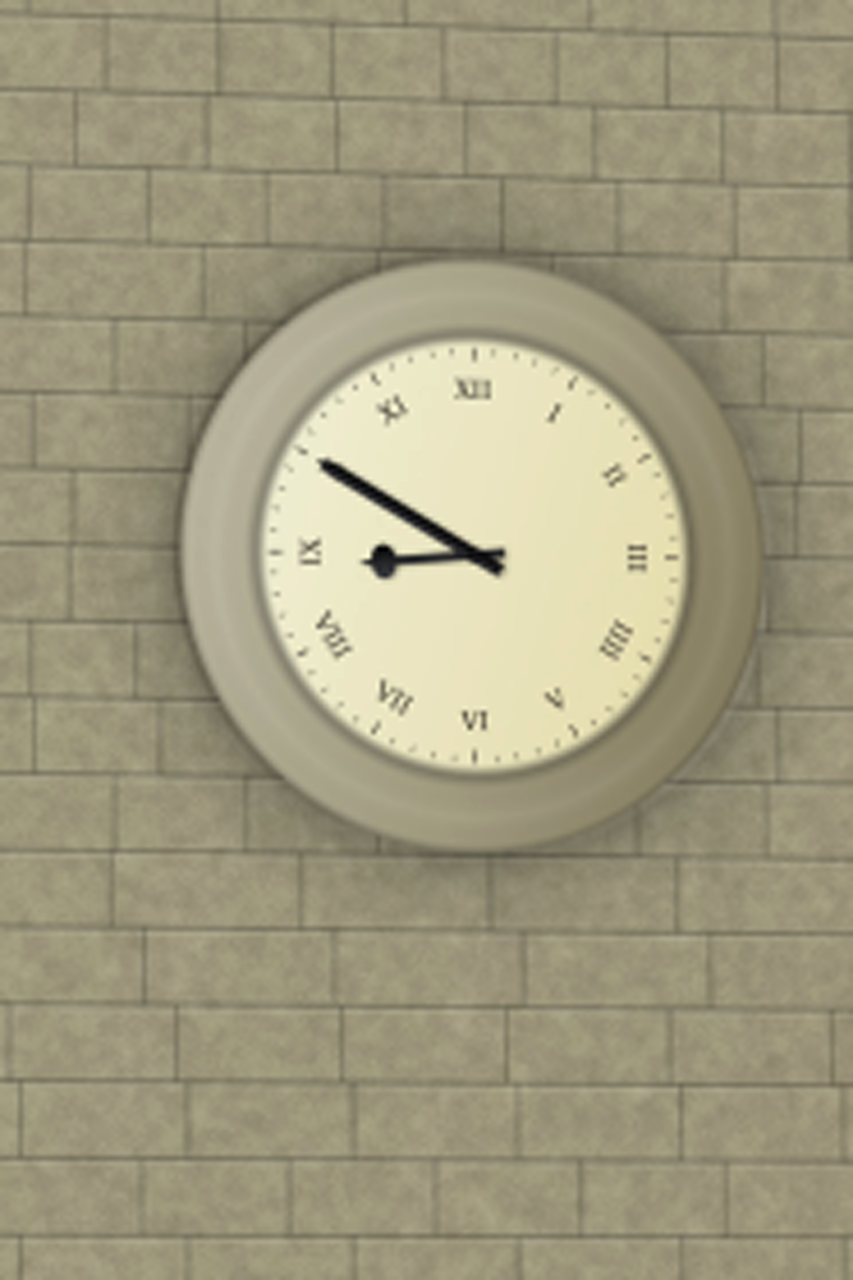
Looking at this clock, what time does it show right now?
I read 8:50
